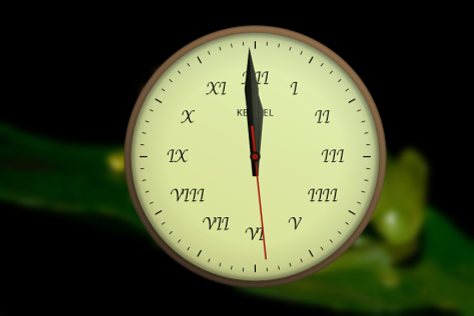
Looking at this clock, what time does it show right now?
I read 11:59:29
